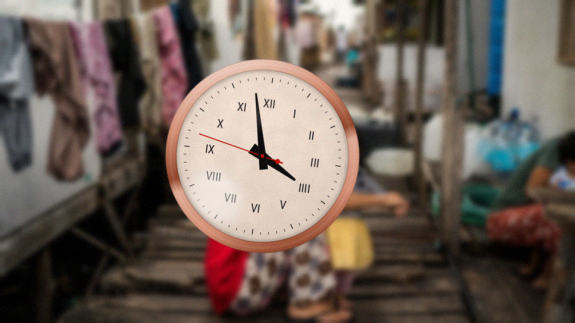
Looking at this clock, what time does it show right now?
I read 3:57:47
